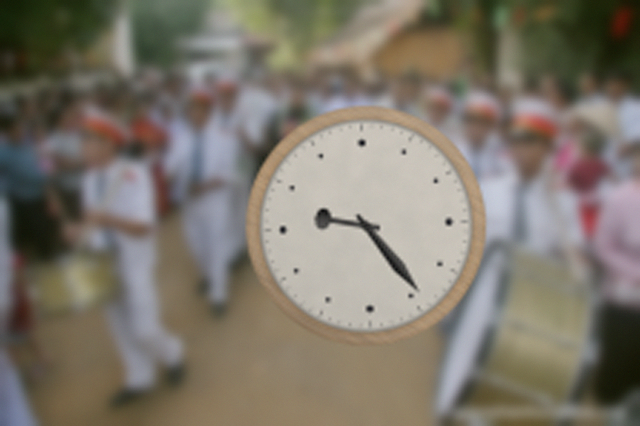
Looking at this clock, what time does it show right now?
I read 9:24
